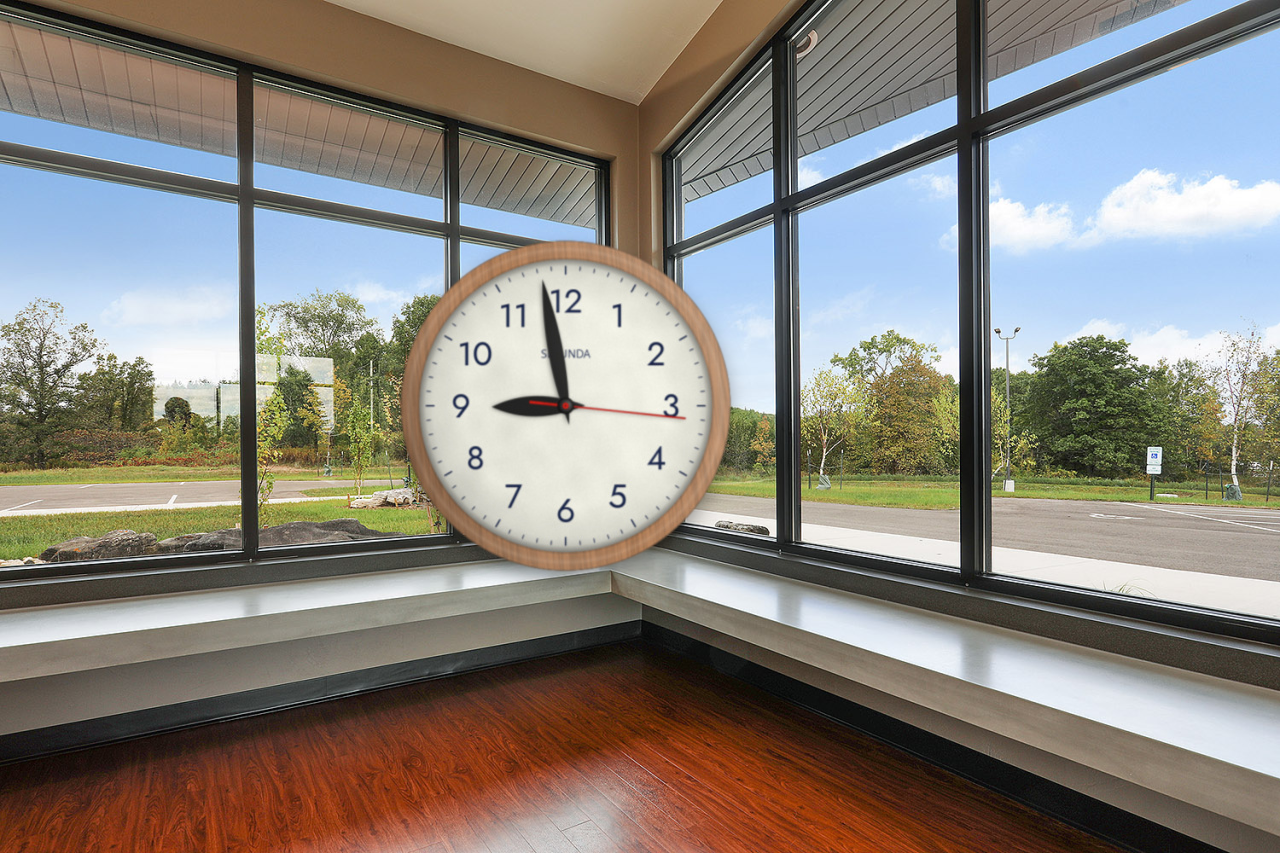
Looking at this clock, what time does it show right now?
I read 8:58:16
